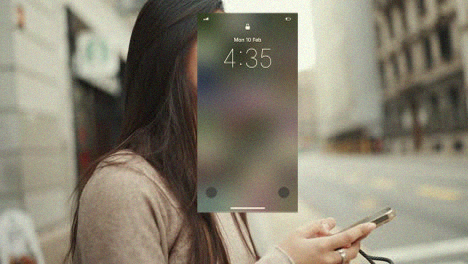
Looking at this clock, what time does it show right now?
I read 4:35
